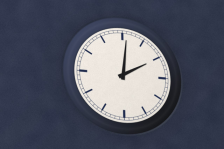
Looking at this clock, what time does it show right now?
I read 2:01
